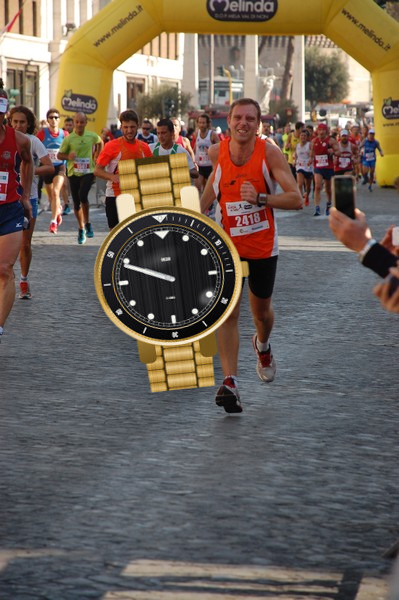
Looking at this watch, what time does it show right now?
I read 9:49
